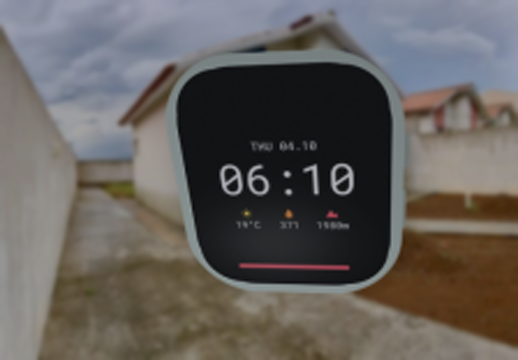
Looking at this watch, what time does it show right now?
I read 6:10
